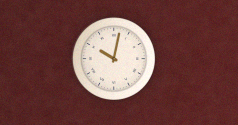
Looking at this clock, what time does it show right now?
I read 10:02
